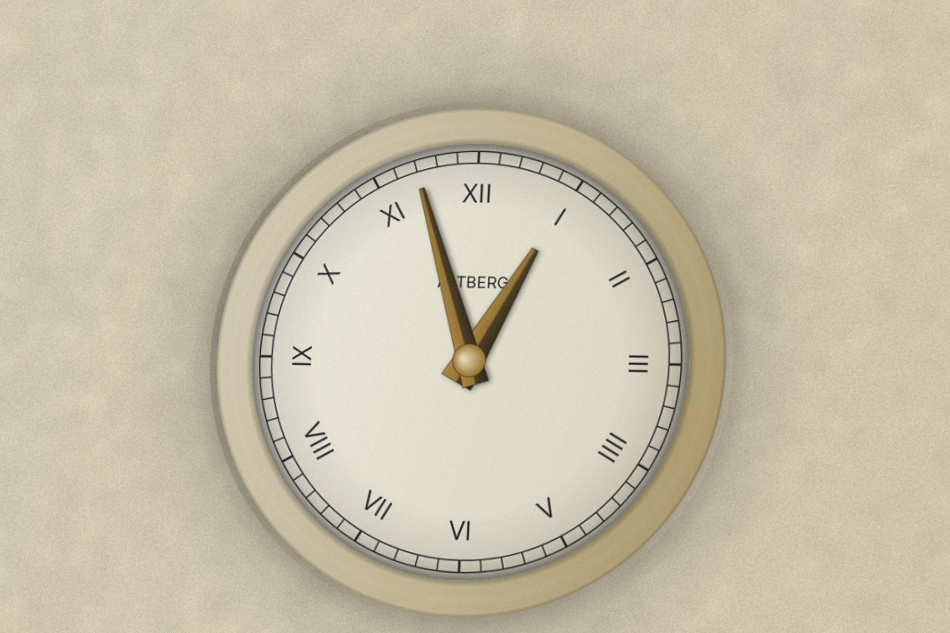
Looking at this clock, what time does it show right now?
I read 12:57
